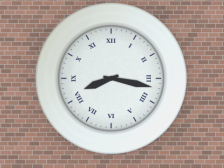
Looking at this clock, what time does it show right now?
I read 8:17
